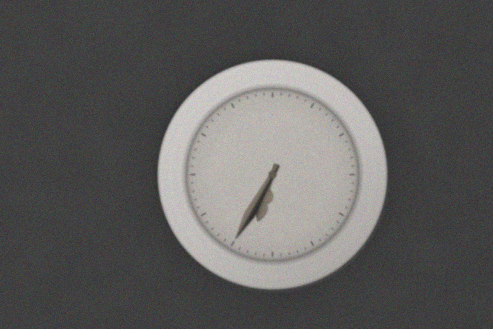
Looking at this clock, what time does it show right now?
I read 6:35
